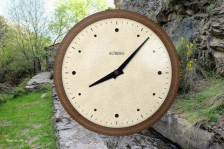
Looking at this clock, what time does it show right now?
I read 8:07
